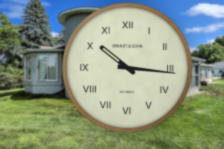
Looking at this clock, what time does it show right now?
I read 10:16
